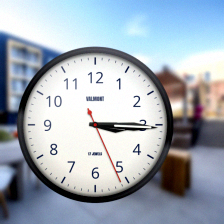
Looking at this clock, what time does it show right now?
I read 3:15:26
